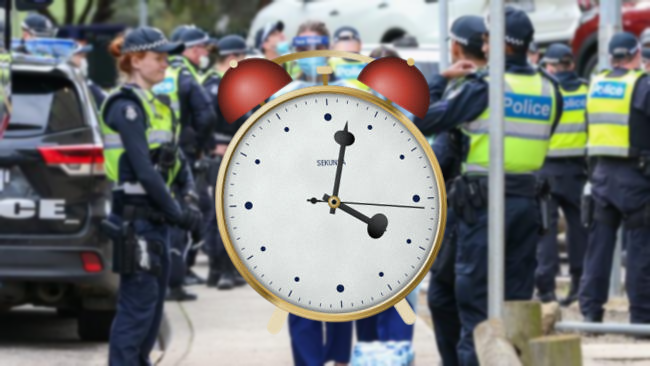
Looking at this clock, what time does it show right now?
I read 4:02:16
